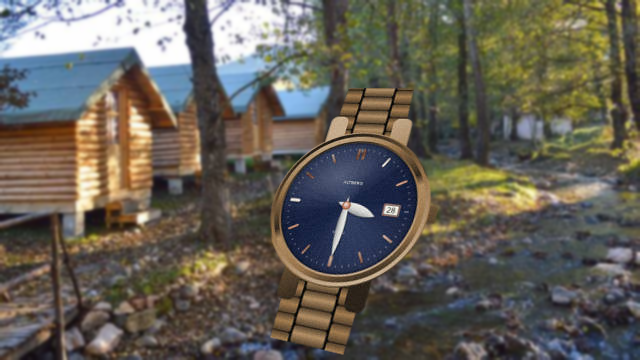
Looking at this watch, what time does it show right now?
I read 3:30
